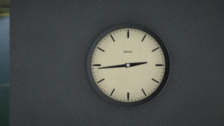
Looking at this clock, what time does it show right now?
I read 2:44
